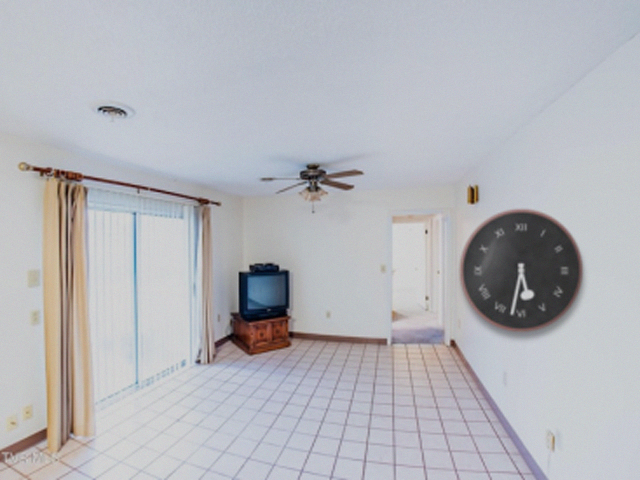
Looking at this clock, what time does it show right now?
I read 5:32
